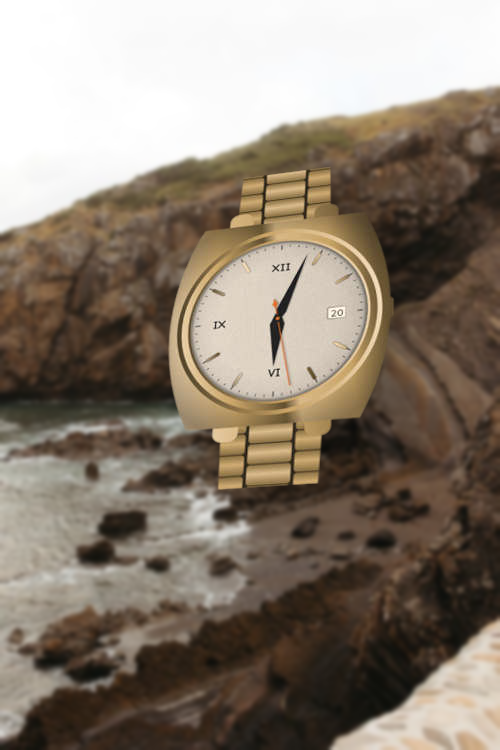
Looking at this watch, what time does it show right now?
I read 6:03:28
